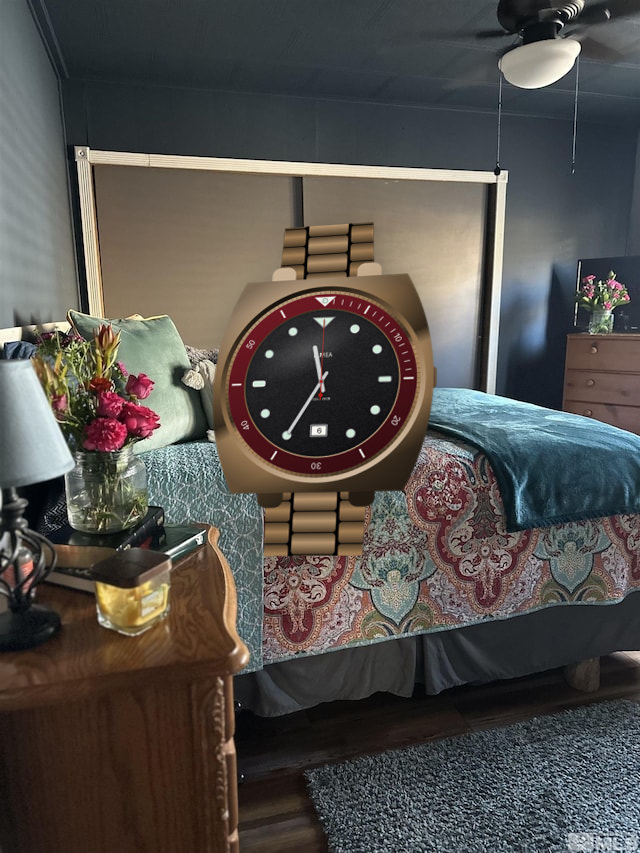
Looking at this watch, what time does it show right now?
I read 11:35:00
